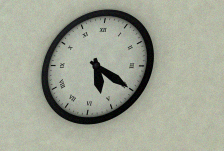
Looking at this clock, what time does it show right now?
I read 5:20
